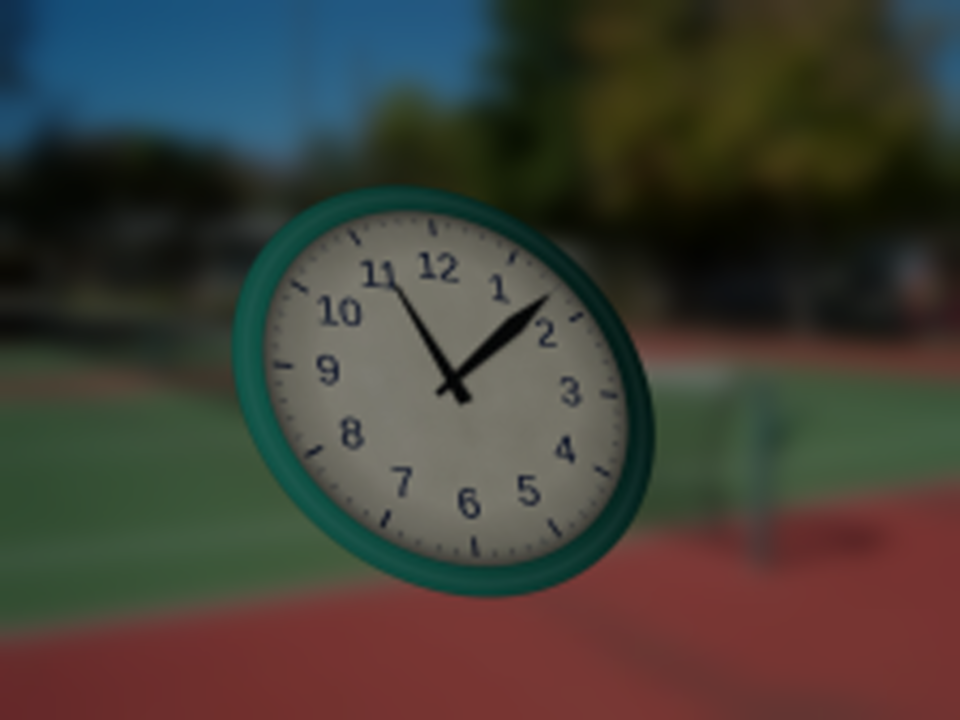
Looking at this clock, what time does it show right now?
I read 11:08
